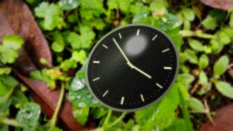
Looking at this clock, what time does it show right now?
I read 3:53
